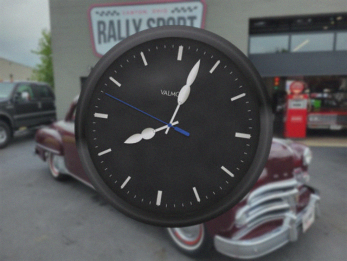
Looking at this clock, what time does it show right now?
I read 8:02:48
